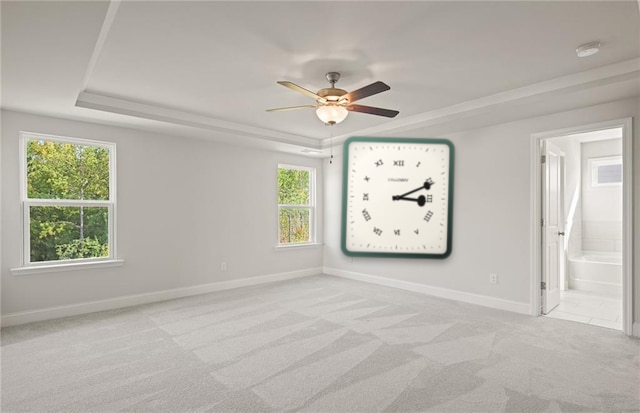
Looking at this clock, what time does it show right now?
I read 3:11
